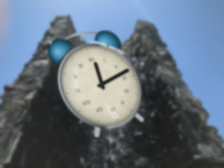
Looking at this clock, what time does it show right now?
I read 12:13
